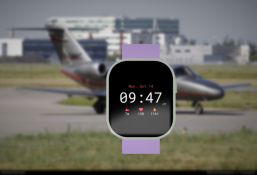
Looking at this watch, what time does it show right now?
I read 9:47
